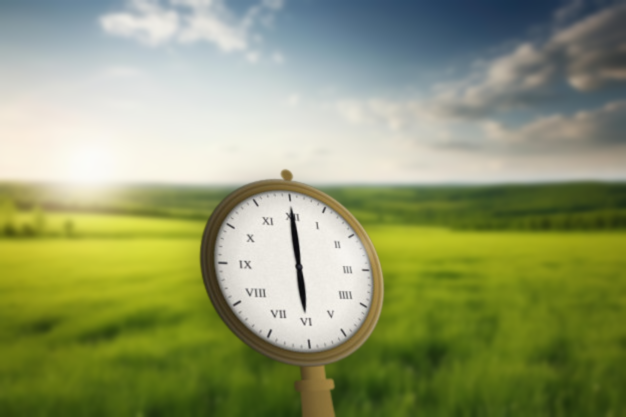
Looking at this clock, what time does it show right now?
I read 6:00
